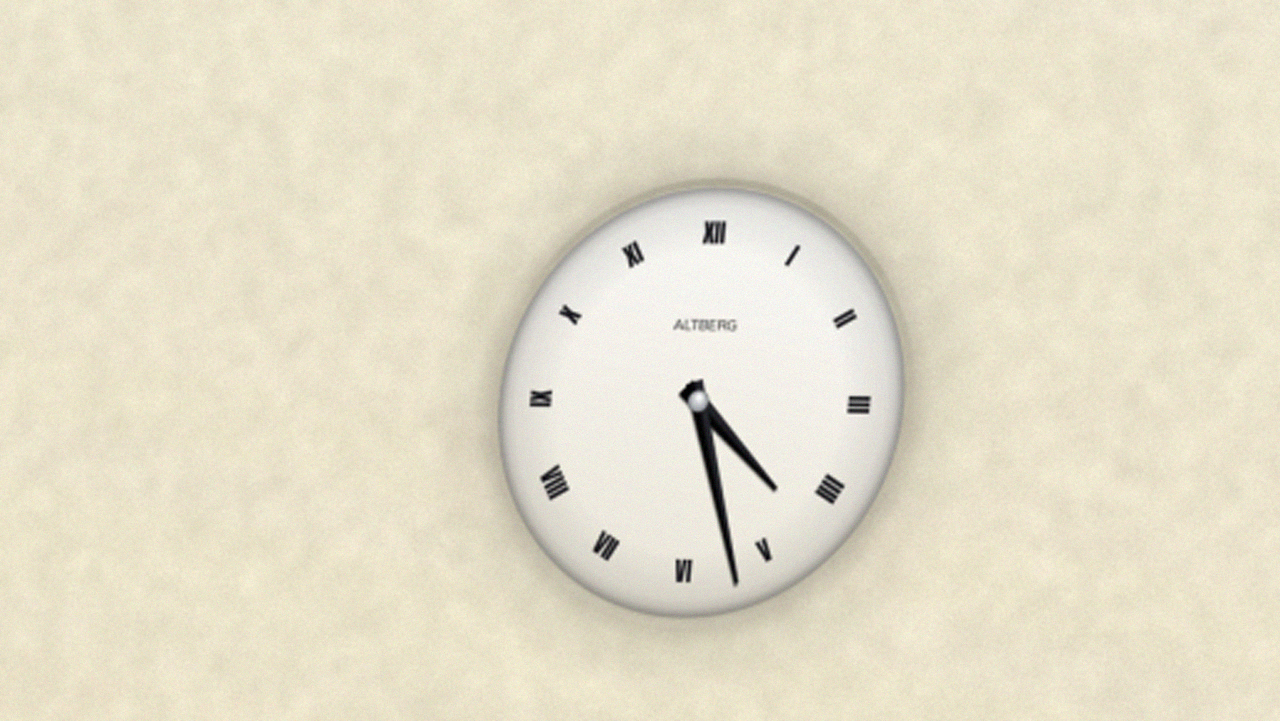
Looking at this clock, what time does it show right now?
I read 4:27
